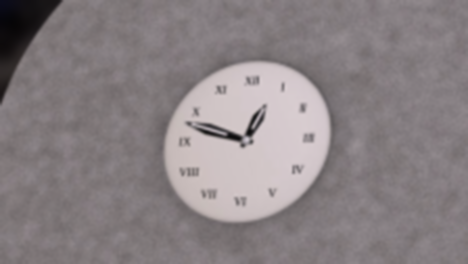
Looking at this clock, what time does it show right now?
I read 12:48
